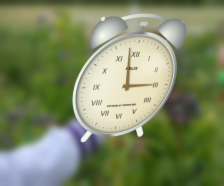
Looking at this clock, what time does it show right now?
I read 2:58
